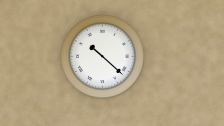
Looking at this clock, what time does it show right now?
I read 10:22
